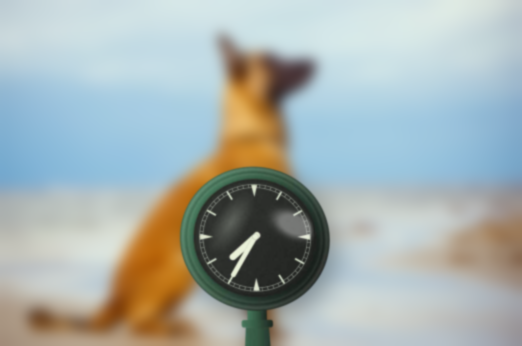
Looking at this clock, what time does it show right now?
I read 7:35
